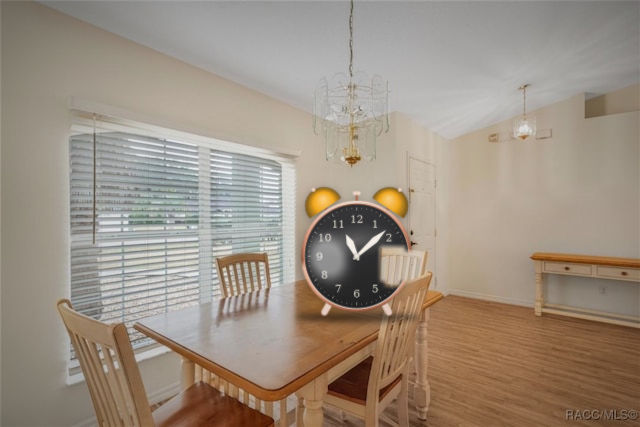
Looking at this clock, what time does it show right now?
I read 11:08
